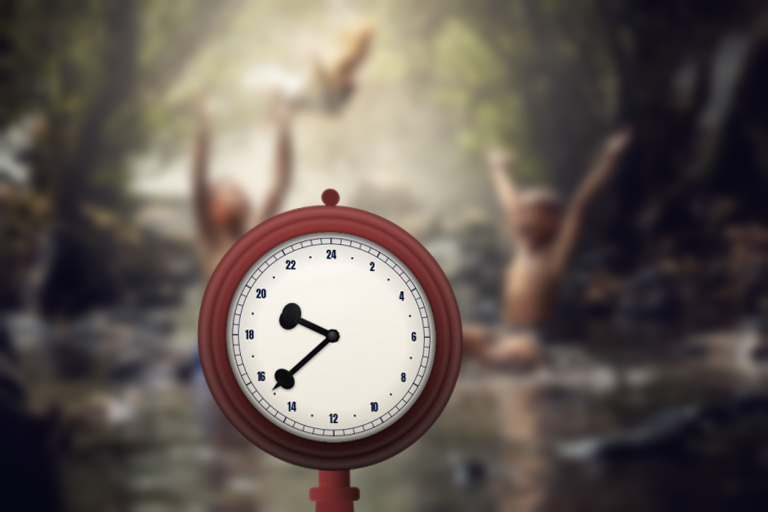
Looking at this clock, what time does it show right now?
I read 19:38
